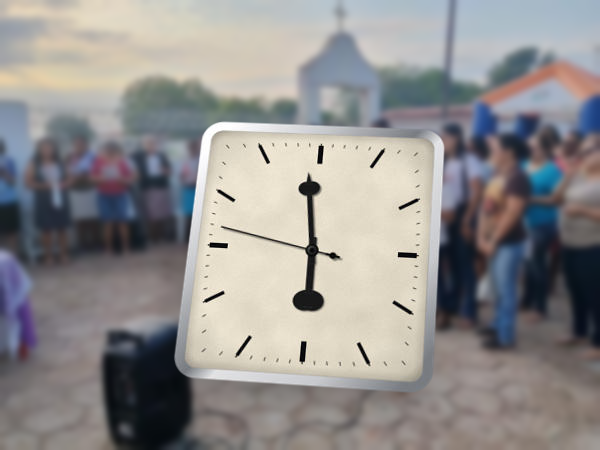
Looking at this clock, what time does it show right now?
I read 5:58:47
